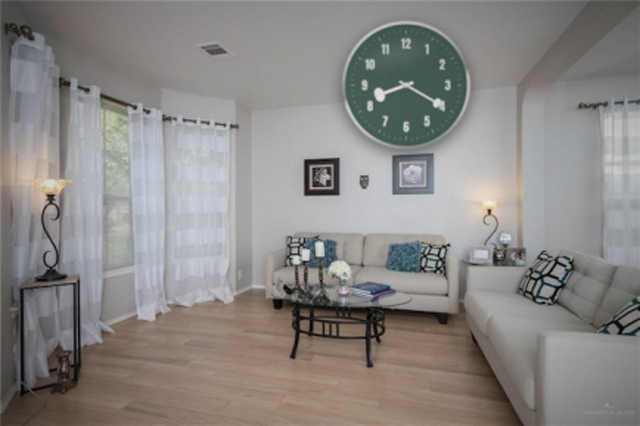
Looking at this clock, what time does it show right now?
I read 8:20
